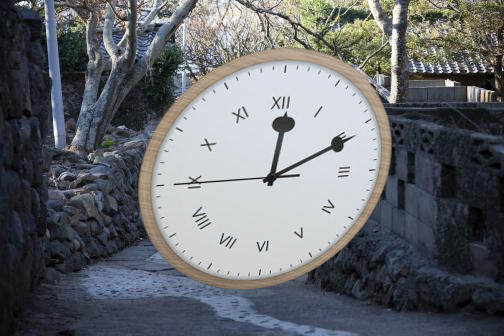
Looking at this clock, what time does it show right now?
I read 12:10:45
